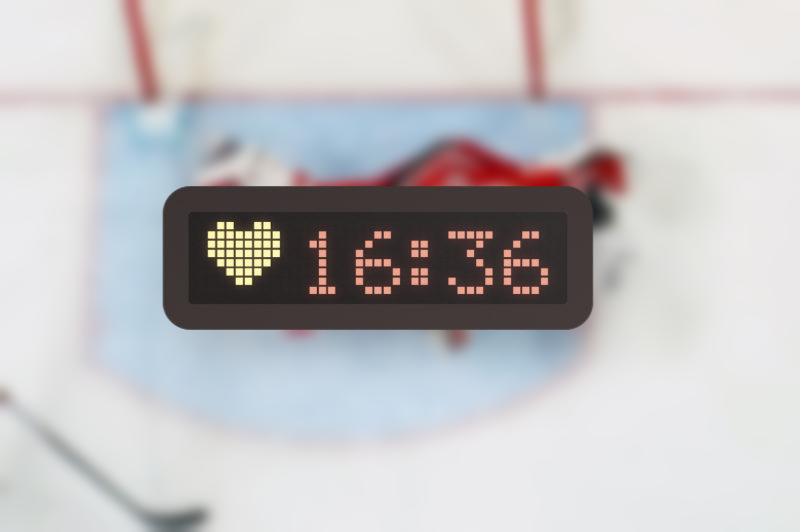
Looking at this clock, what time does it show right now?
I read 16:36
